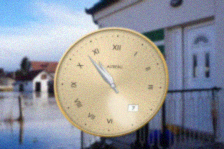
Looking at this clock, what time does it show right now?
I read 10:53
